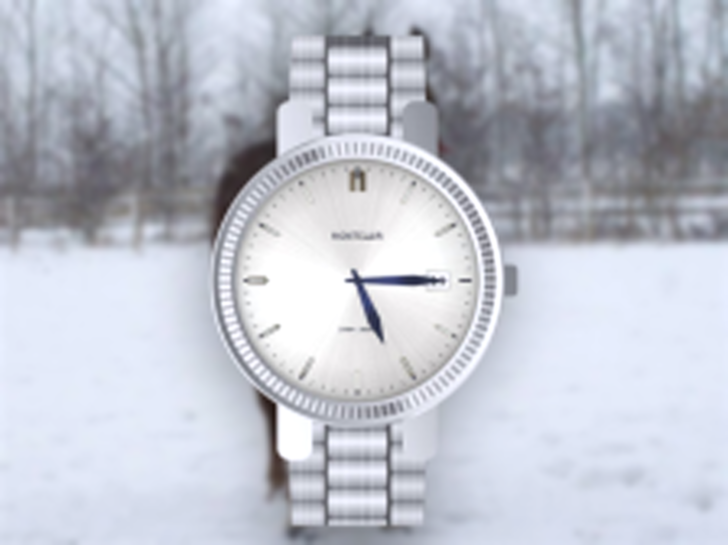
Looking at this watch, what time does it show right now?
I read 5:15
